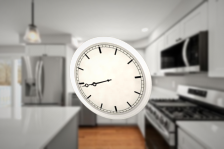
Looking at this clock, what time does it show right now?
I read 8:44
